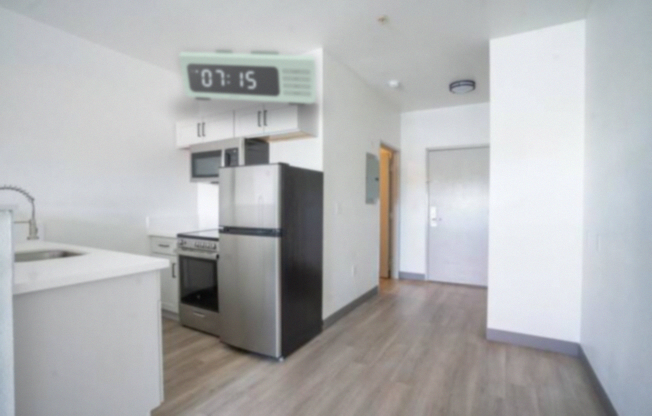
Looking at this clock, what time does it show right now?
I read 7:15
